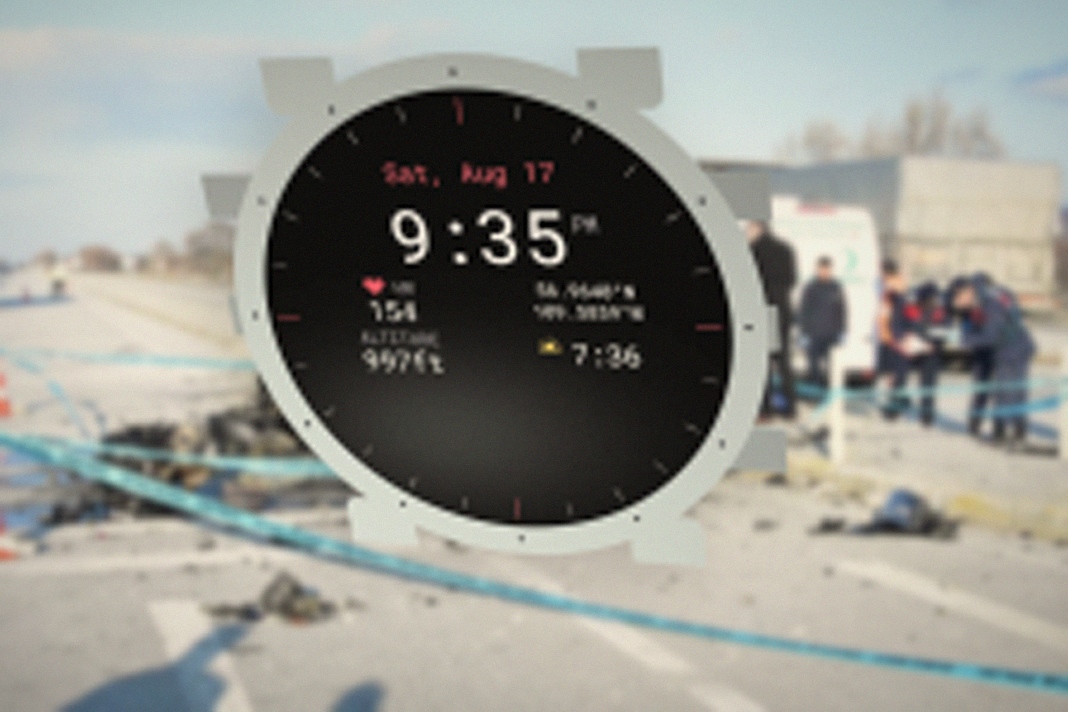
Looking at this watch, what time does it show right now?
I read 9:35
